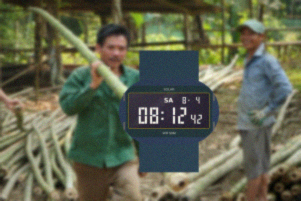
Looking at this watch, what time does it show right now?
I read 8:12:42
